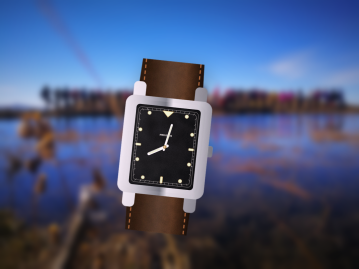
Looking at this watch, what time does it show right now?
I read 8:02
